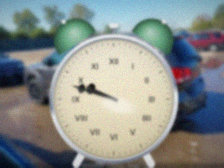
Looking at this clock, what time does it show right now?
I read 9:48
